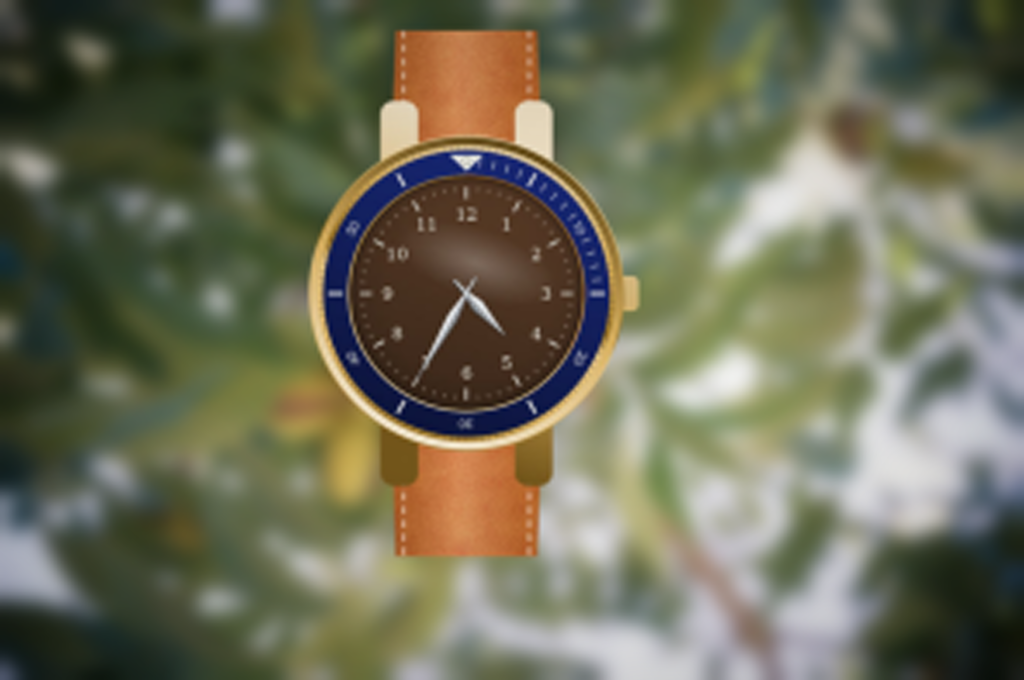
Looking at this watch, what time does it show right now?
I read 4:35
